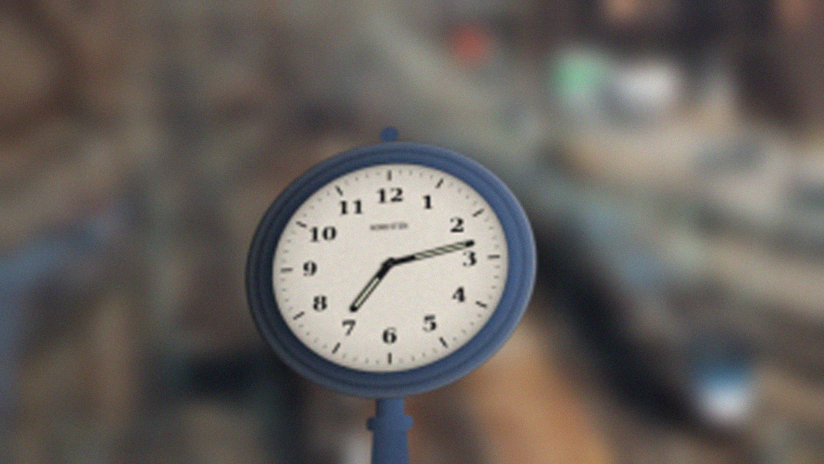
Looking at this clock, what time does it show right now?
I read 7:13
